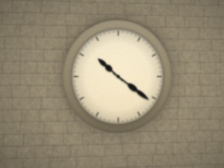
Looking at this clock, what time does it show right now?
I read 10:21
